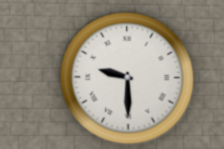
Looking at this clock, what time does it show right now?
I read 9:30
